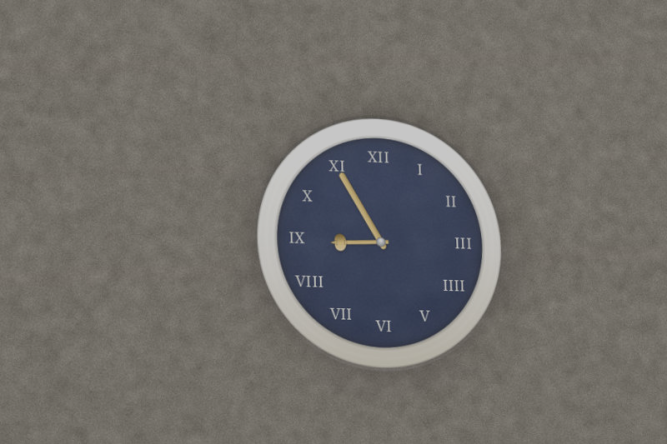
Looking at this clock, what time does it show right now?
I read 8:55
